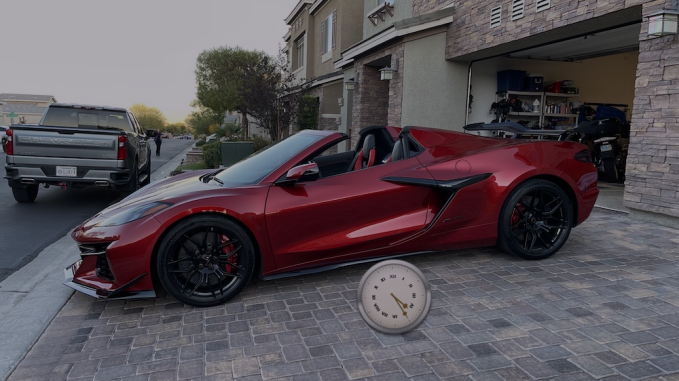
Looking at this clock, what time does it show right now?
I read 4:25
